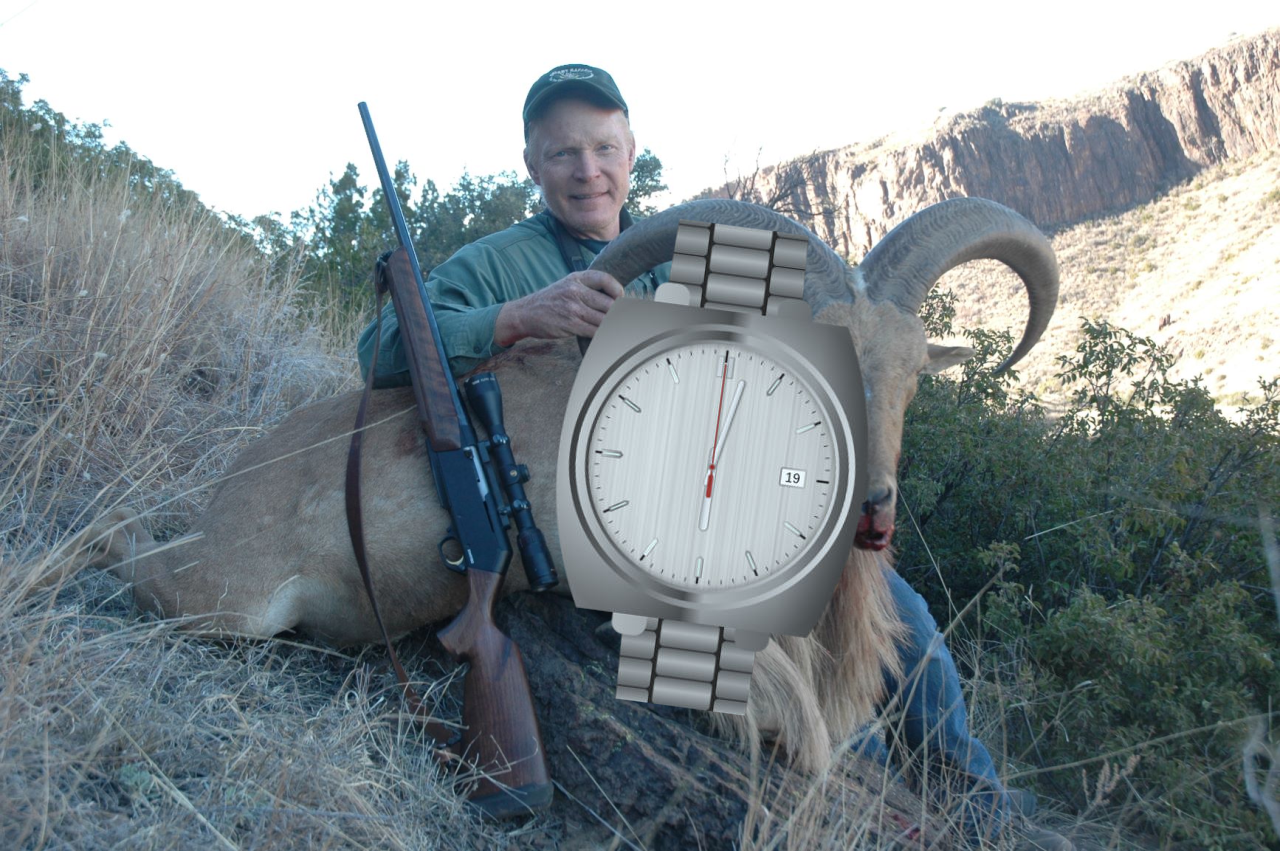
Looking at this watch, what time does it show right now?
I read 6:02:00
